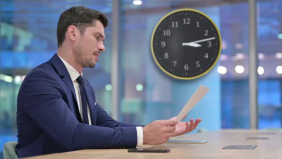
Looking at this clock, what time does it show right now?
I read 3:13
